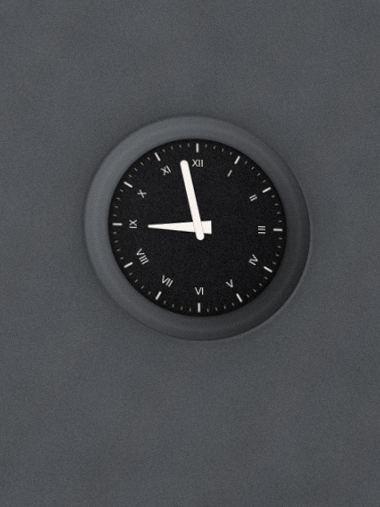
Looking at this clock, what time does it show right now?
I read 8:58
